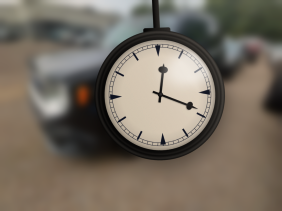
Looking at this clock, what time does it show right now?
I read 12:19
